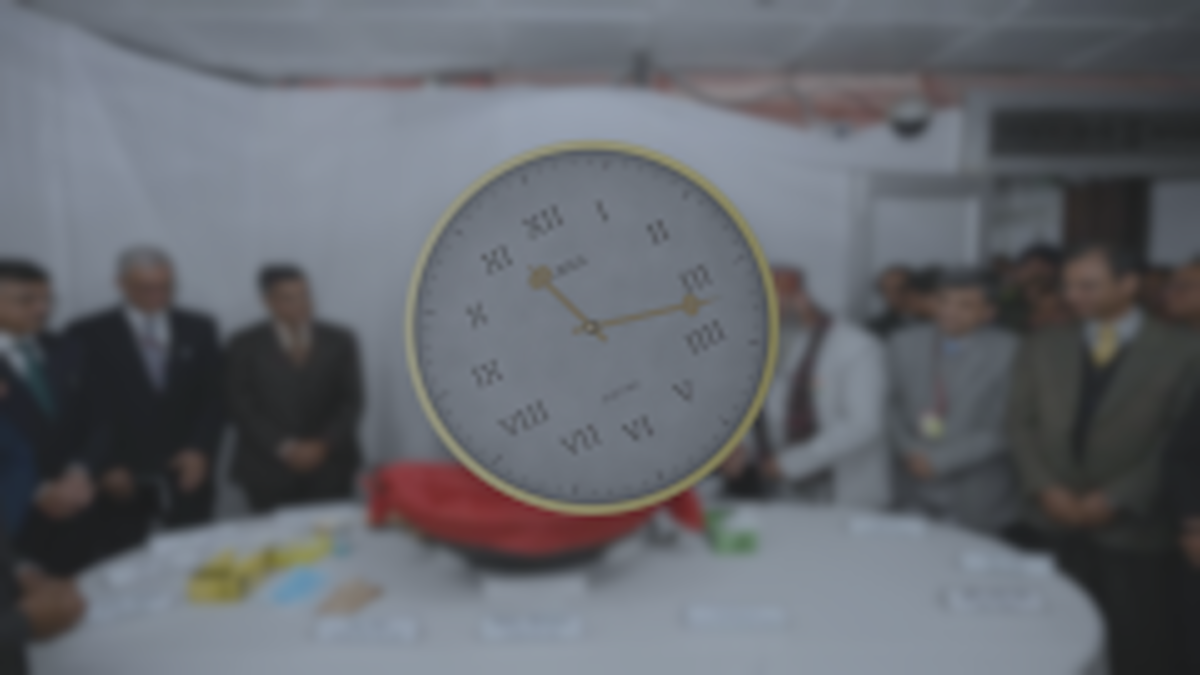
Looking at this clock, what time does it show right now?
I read 11:17
